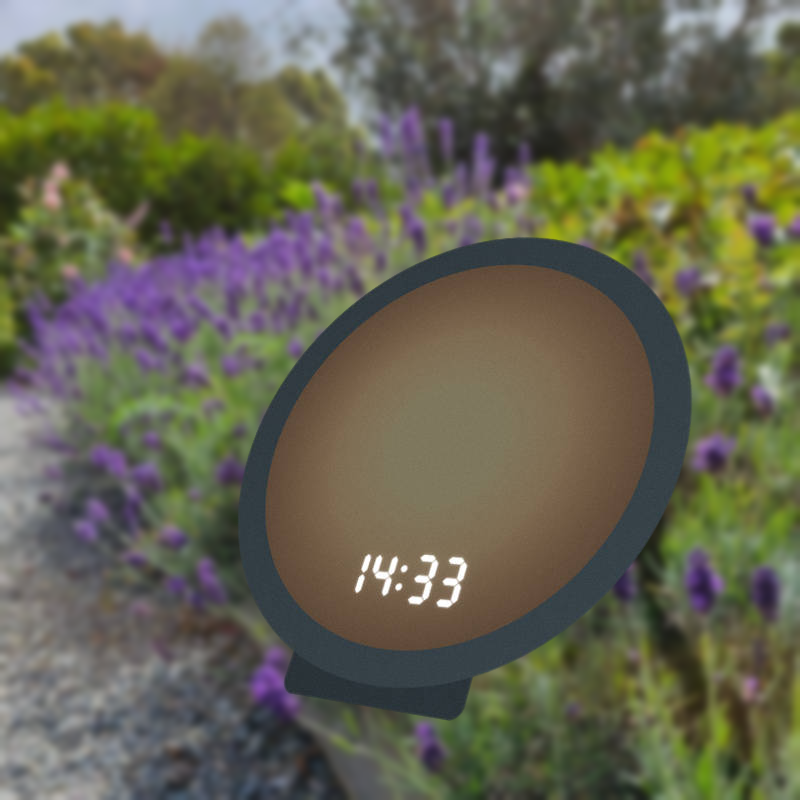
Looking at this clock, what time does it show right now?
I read 14:33
